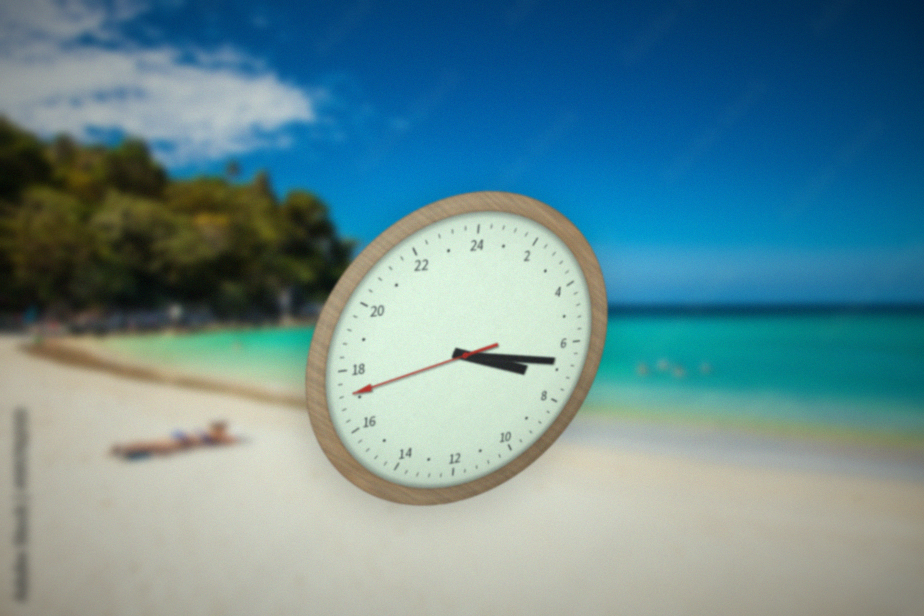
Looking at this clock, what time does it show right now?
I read 7:16:43
